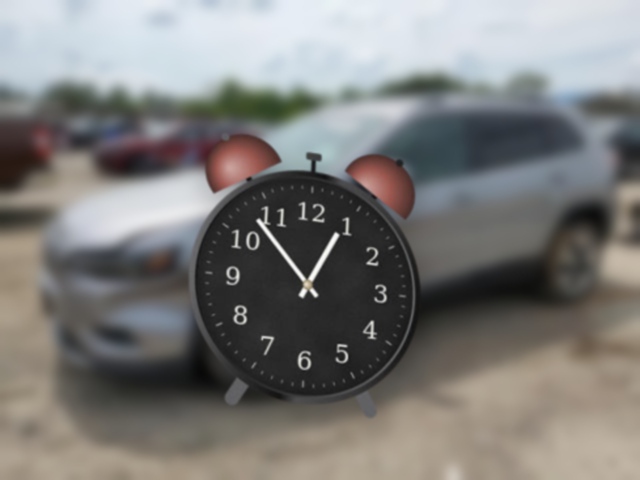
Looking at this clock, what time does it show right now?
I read 12:53
